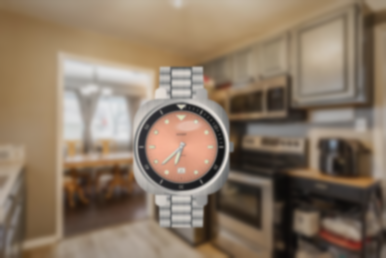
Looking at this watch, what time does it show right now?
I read 6:38
